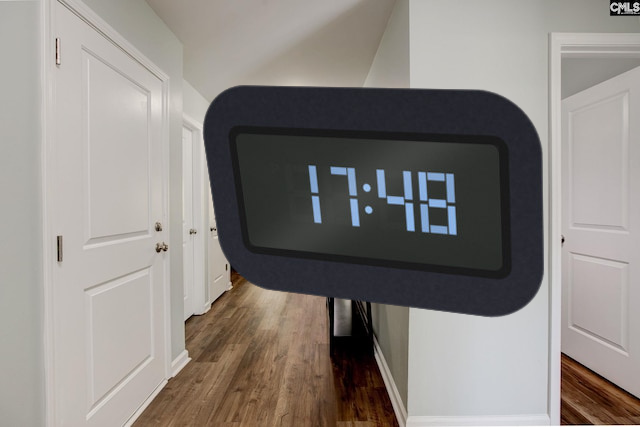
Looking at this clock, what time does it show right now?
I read 17:48
